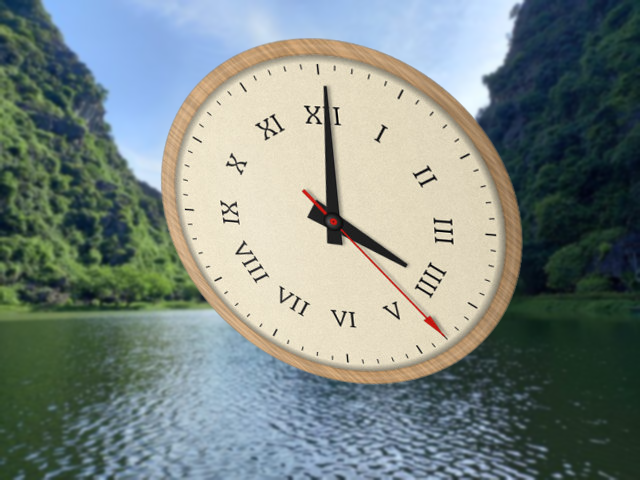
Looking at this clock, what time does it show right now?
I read 4:00:23
